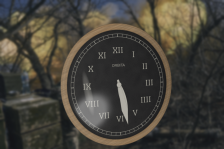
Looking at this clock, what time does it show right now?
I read 5:28
